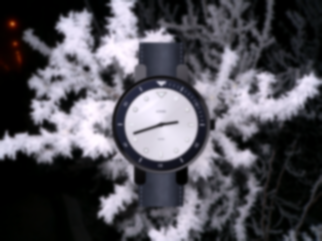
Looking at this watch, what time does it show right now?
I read 2:42
